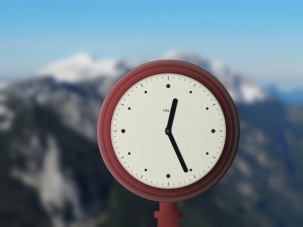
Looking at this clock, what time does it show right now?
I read 12:26
